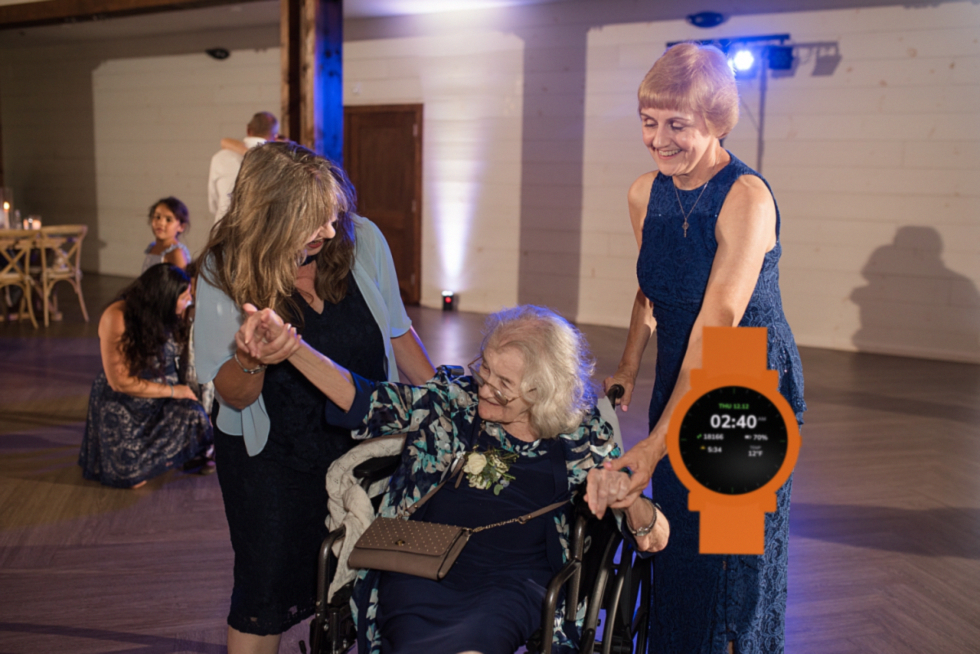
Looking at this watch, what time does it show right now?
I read 2:40
